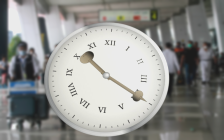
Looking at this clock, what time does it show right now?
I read 10:20
